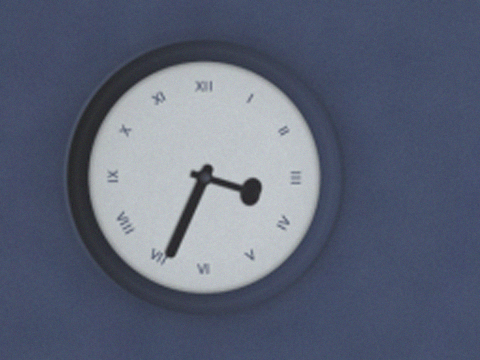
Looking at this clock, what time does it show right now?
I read 3:34
